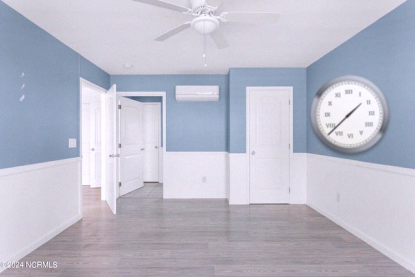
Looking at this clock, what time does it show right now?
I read 1:38
